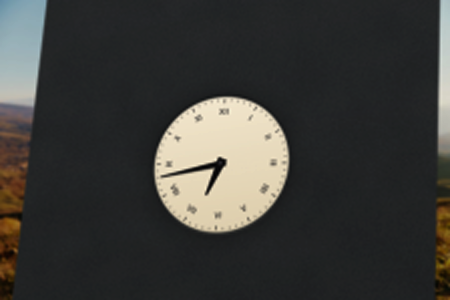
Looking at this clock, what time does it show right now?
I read 6:43
